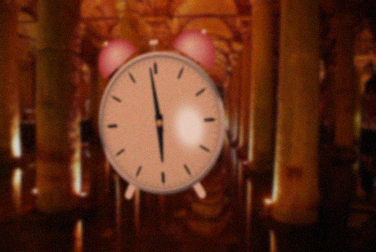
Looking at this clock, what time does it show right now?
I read 5:59
